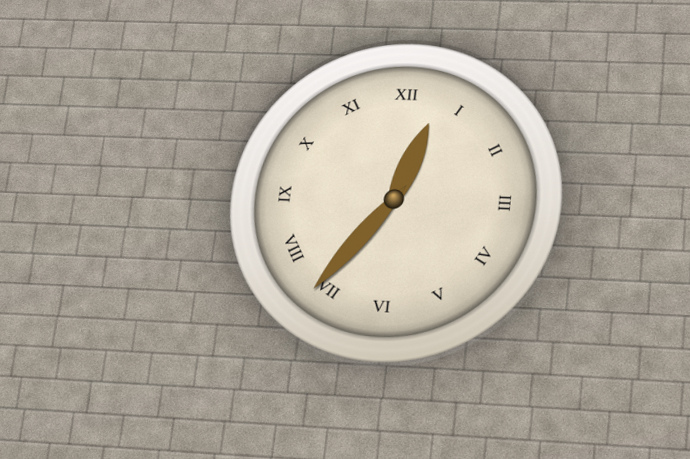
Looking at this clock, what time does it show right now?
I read 12:36
